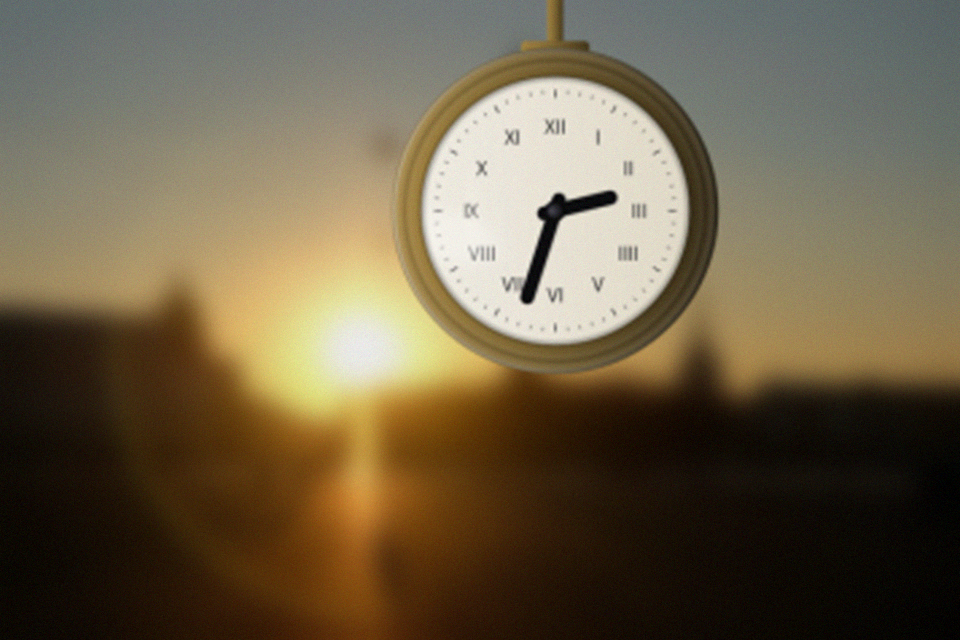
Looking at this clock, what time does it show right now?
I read 2:33
